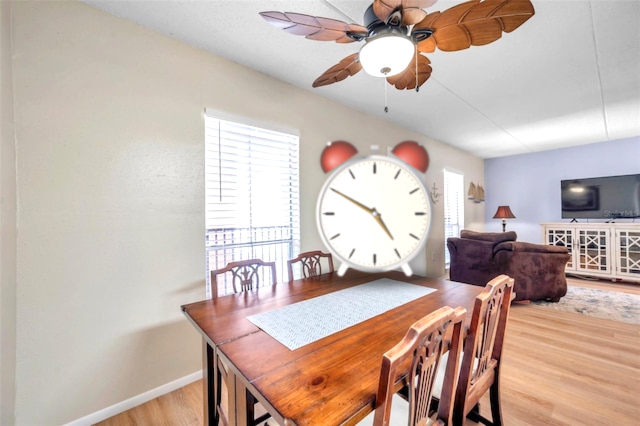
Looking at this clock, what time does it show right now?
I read 4:50
